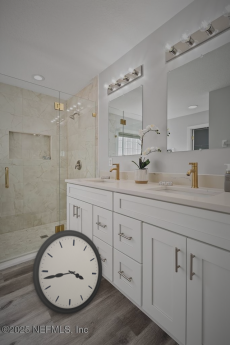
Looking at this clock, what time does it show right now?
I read 3:43
